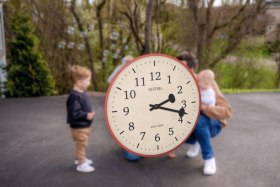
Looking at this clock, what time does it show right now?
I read 2:18
